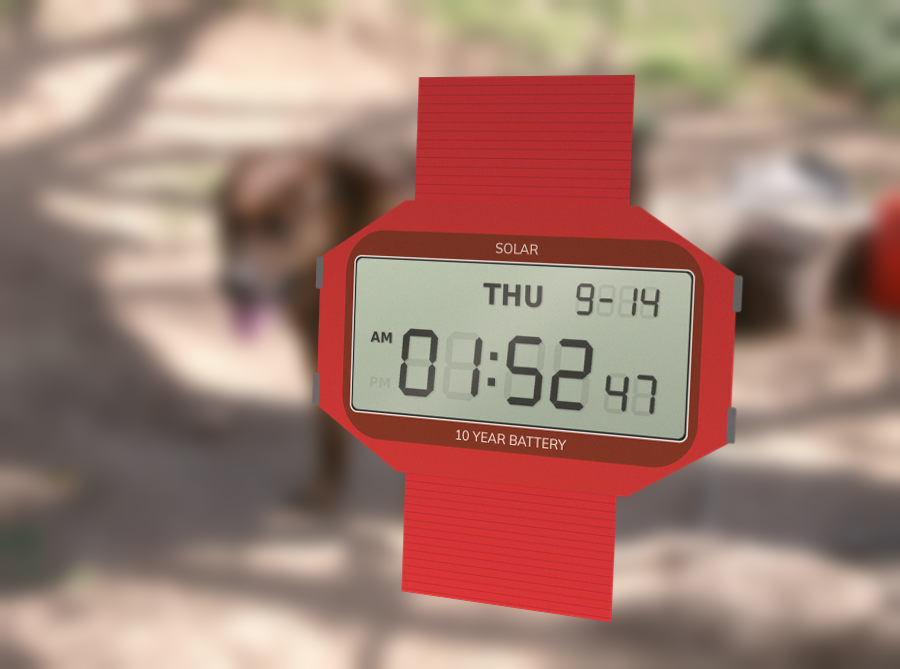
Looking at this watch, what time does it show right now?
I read 1:52:47
